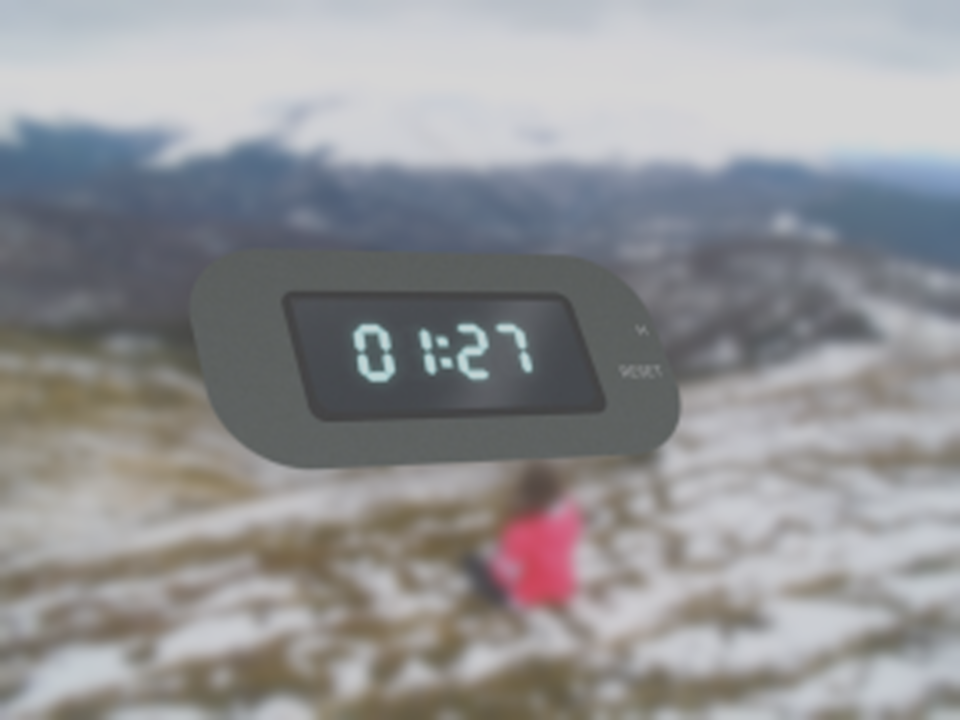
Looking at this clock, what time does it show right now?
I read 1:27
